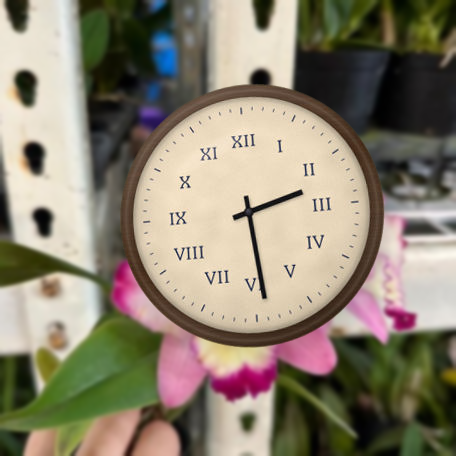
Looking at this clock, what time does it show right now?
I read 2:29
